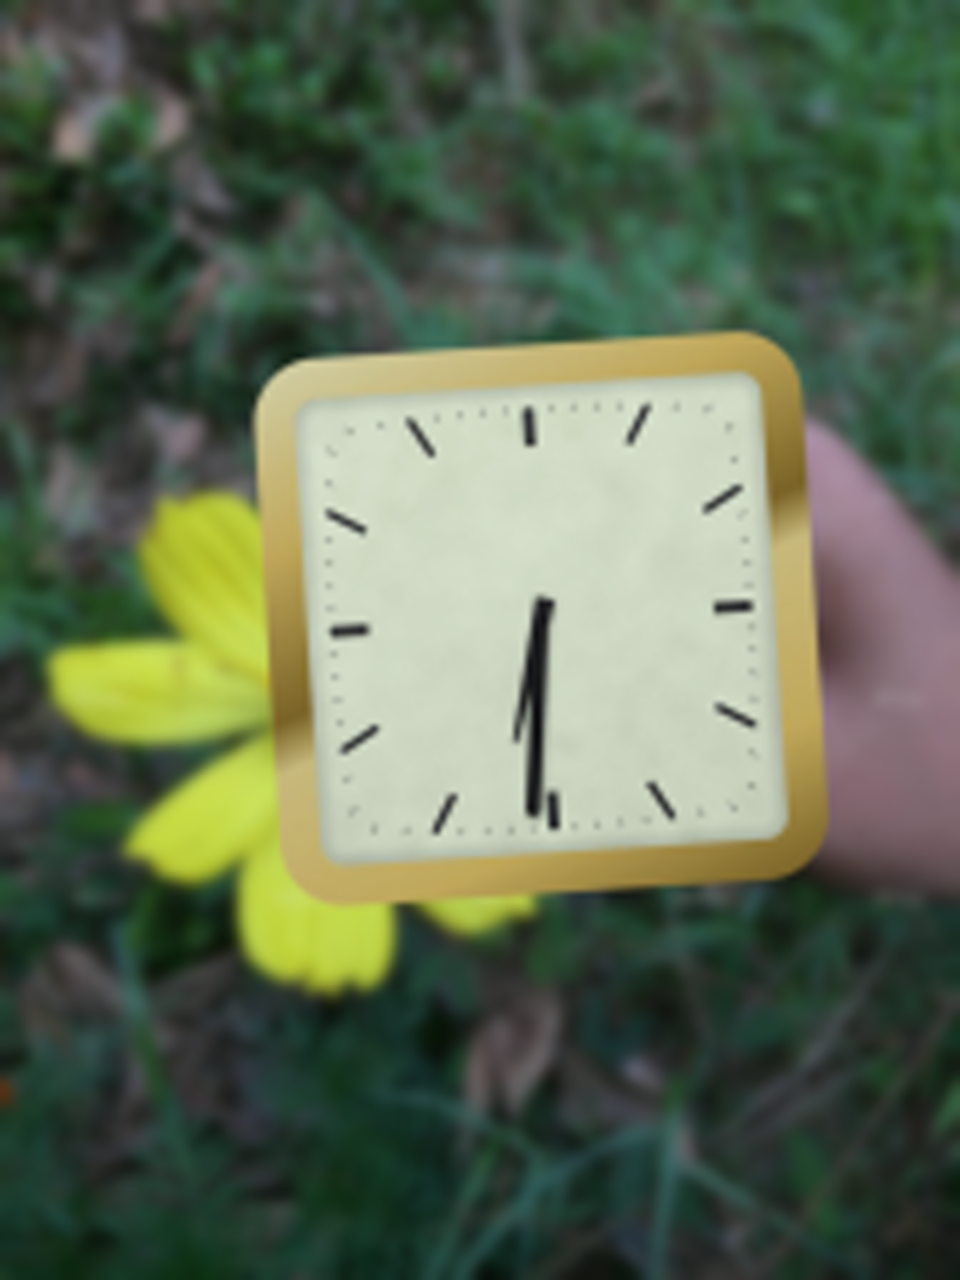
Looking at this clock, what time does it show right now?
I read 6:31
